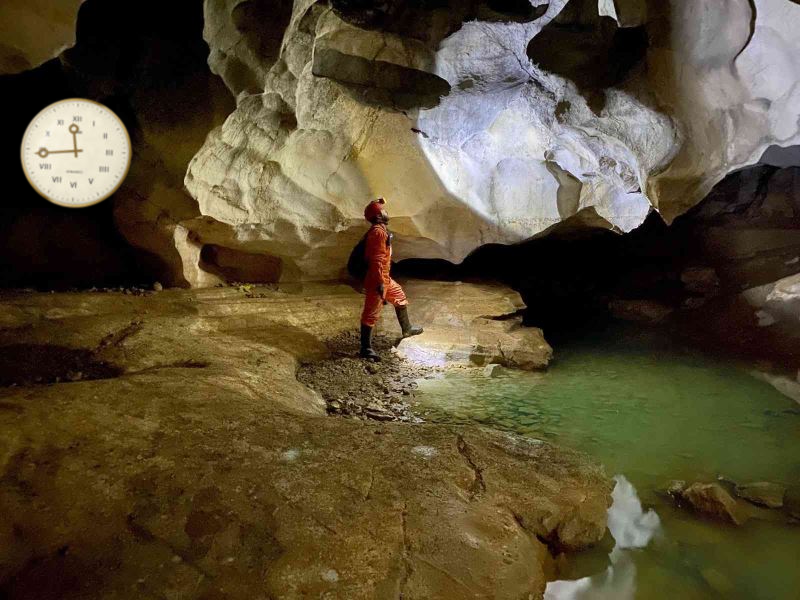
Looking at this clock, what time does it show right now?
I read 11:44
